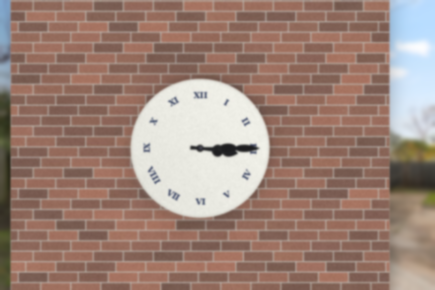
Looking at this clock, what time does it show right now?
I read 3:15
